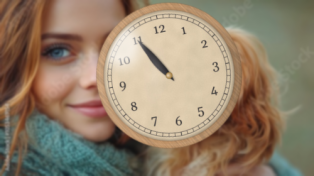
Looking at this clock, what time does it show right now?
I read 10:55
